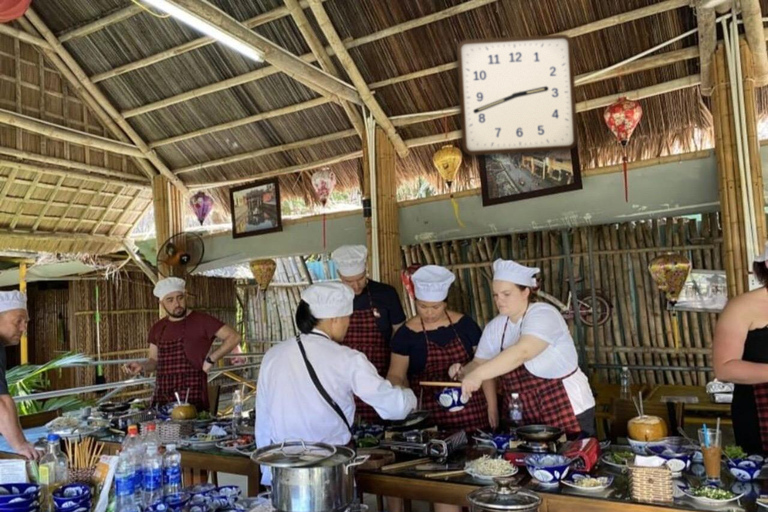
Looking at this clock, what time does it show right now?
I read 2:42
